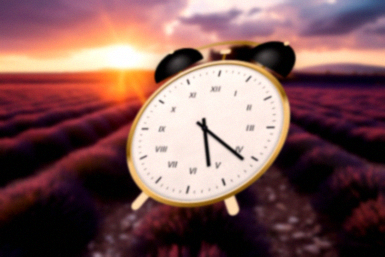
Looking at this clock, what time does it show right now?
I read 5:21
